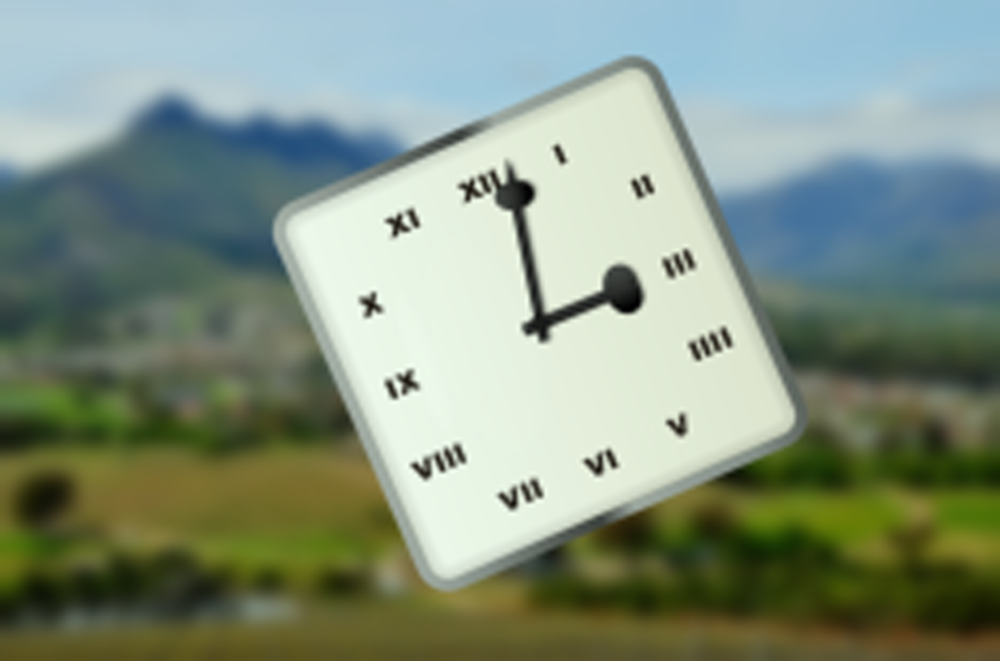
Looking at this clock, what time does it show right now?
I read 3:02
